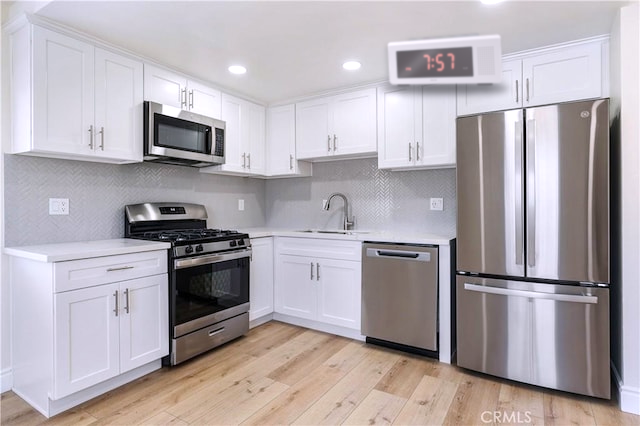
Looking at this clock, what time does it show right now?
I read 7:57
